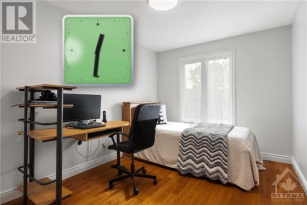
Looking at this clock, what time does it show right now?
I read 12:31
